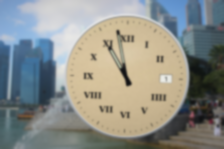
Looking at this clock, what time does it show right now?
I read 10:58
